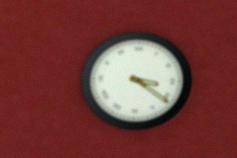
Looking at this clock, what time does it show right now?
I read 3:21
